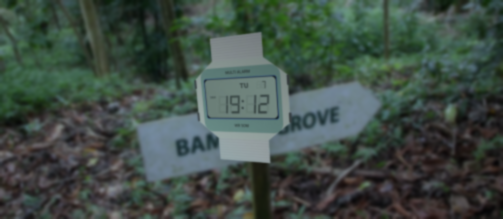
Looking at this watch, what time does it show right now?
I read 19:12
